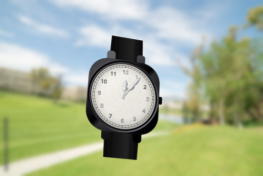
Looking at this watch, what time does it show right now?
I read 12:06
